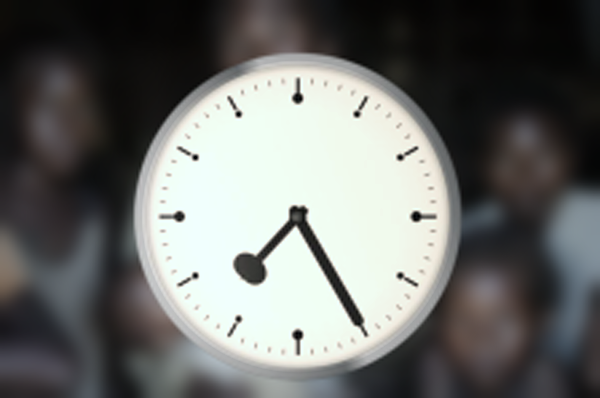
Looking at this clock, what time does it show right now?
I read 7:25
